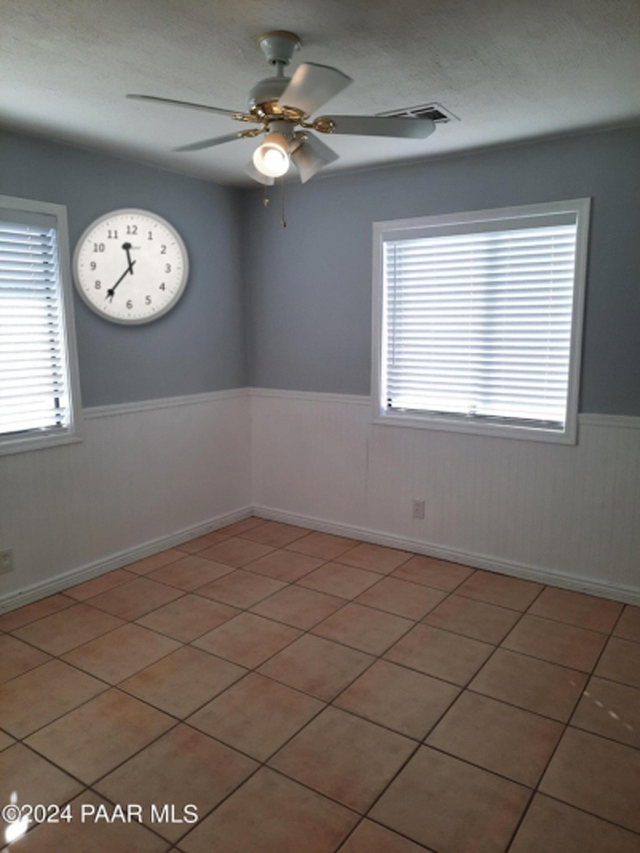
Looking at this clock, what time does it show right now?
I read 11:36
